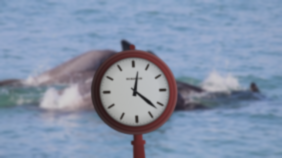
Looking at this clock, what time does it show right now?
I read 12:22
